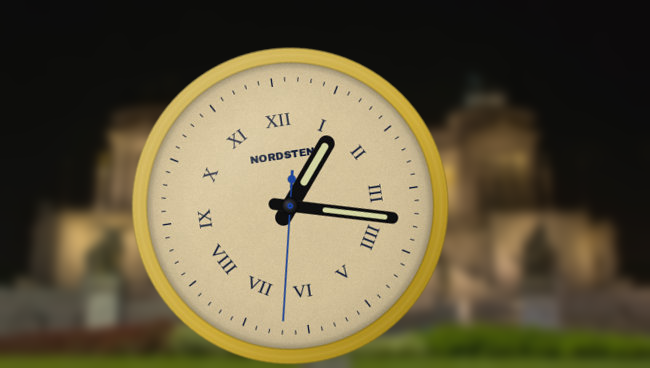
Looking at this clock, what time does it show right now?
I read 1:17:32
